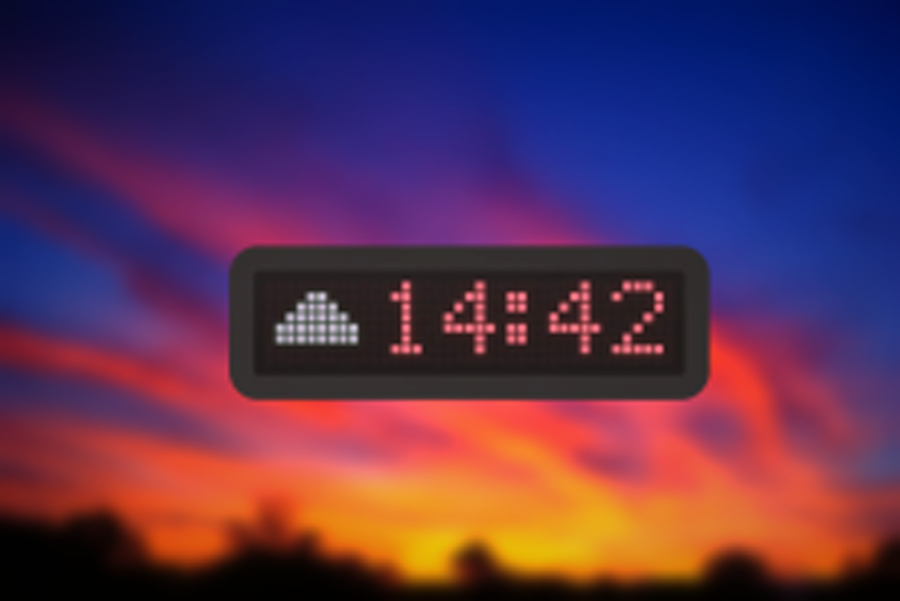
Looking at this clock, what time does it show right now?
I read 14:42
